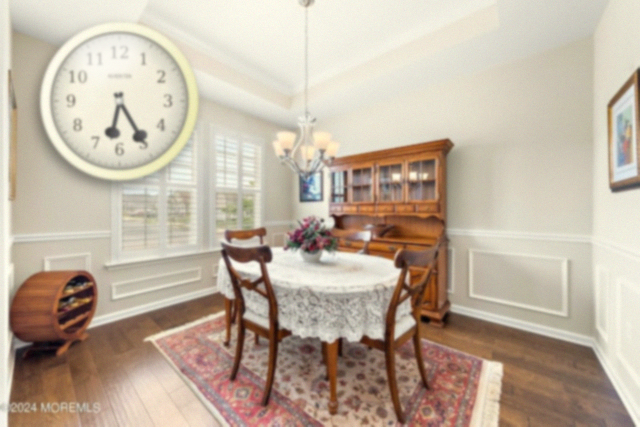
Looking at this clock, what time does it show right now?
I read 6:25
